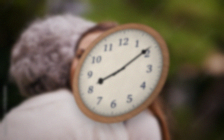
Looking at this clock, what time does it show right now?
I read 8:09
